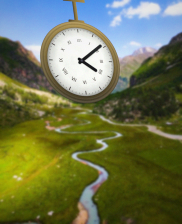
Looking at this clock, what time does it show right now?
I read 4:09
